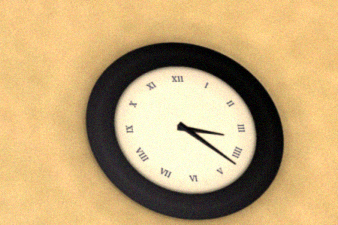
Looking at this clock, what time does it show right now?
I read 3:22
